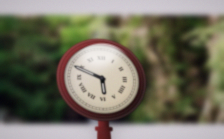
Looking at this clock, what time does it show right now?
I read 5:49
